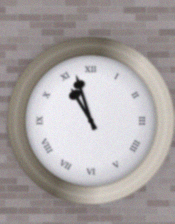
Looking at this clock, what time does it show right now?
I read 10:57
